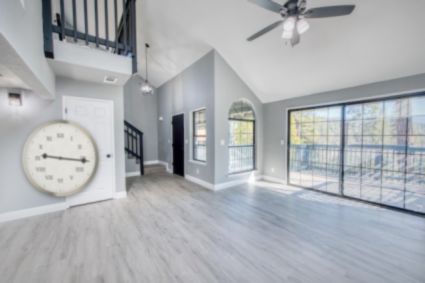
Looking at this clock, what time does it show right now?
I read 9:16
